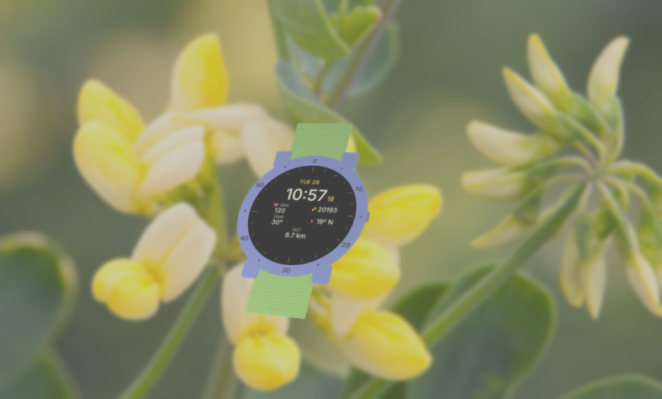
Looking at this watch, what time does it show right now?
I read 10:57
